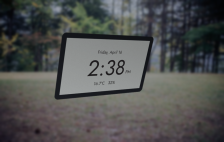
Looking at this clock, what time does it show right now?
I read 2:38
